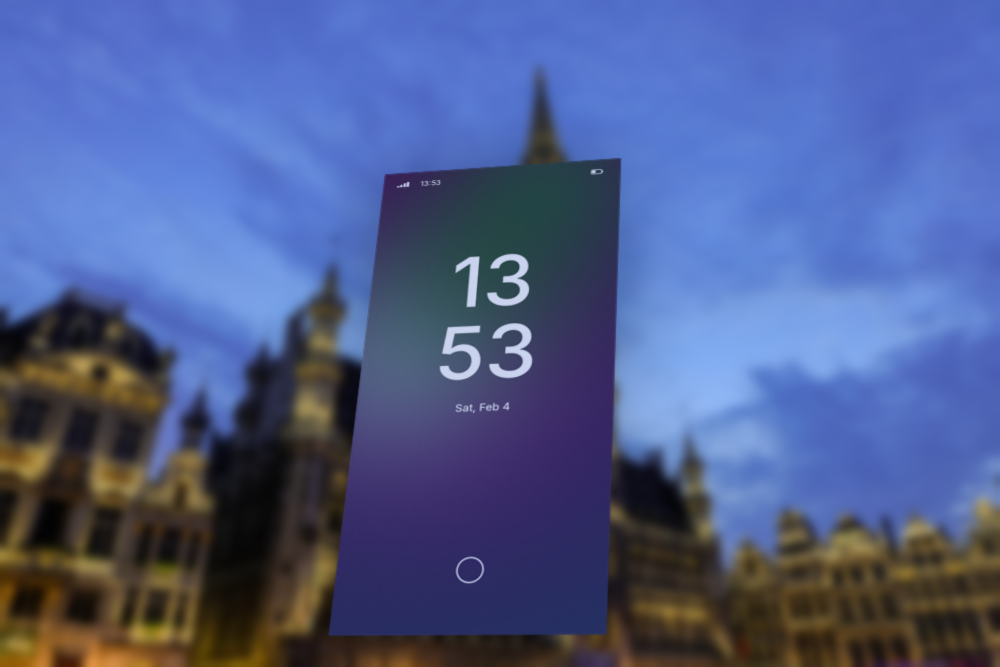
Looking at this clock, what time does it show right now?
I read 13:53
